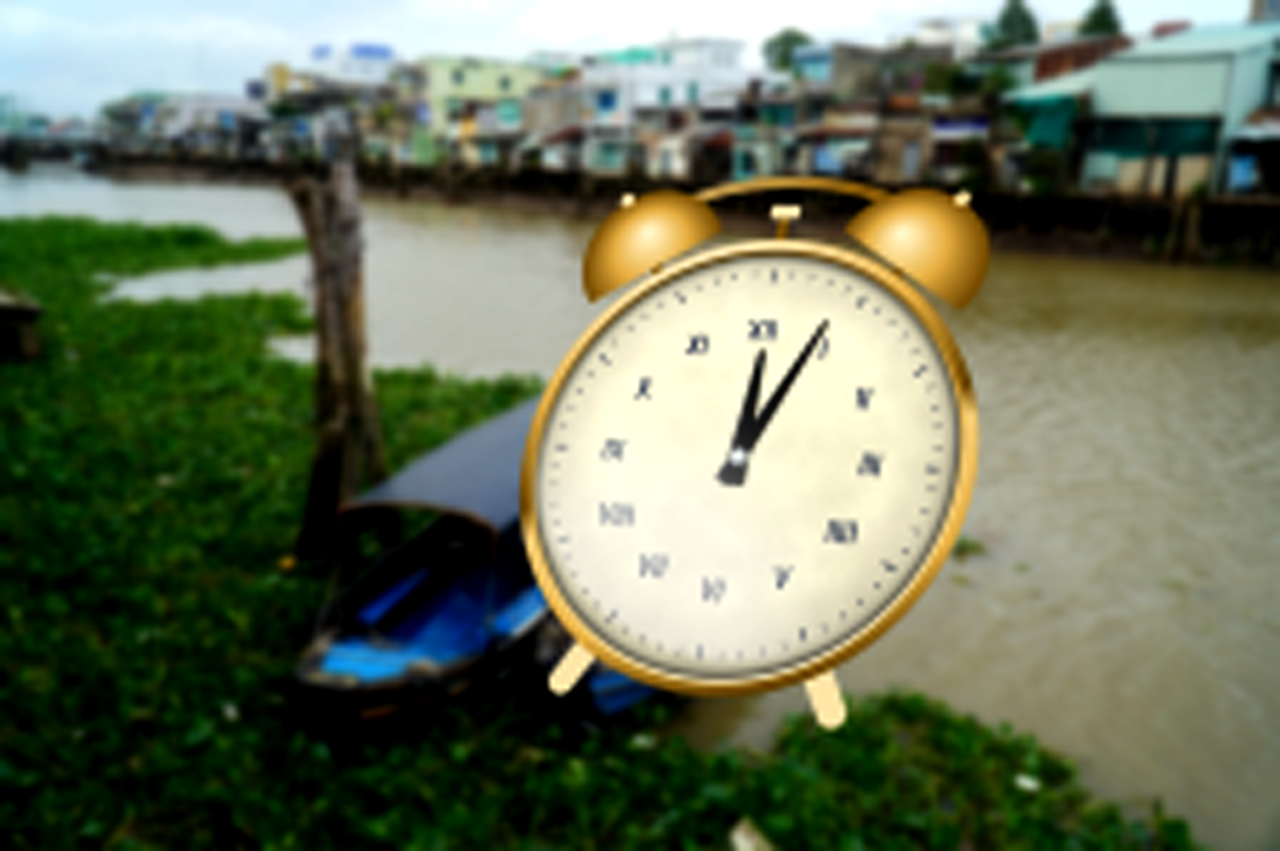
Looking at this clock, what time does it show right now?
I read 12:04
